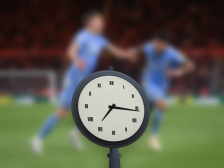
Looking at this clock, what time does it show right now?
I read 7:16
